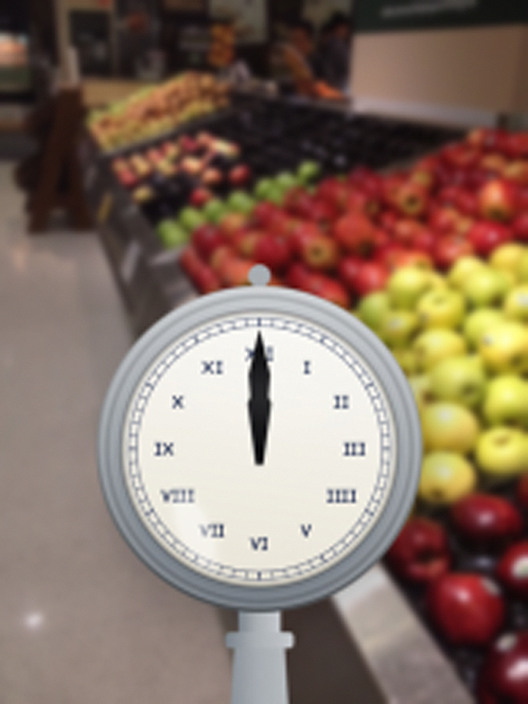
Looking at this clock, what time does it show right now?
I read 12:00
